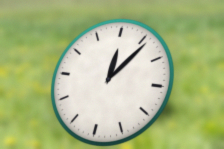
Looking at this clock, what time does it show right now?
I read 12:06
